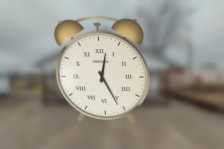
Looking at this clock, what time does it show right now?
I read 12:26
